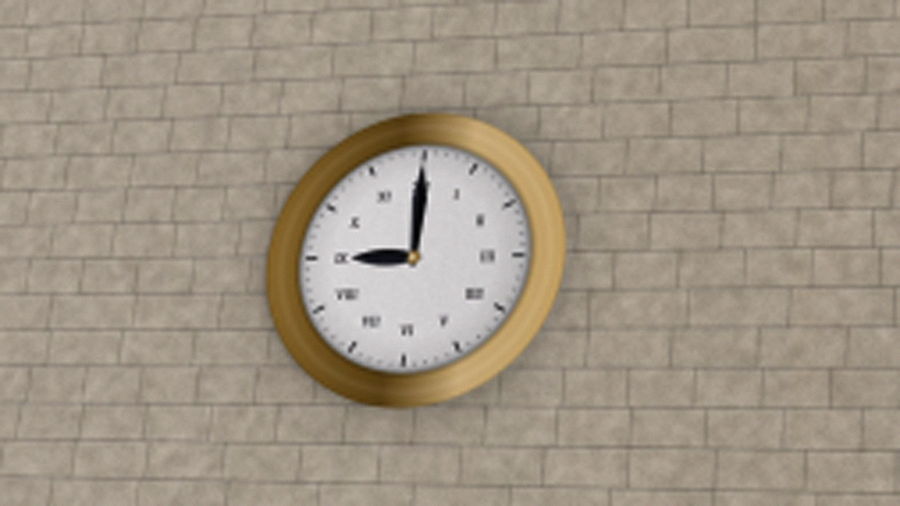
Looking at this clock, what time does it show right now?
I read 9:00
